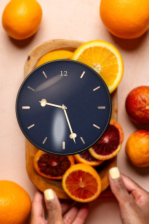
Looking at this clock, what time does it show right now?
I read 9:27
